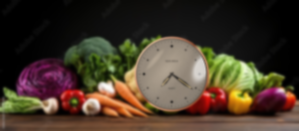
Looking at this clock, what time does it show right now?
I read 7:21
